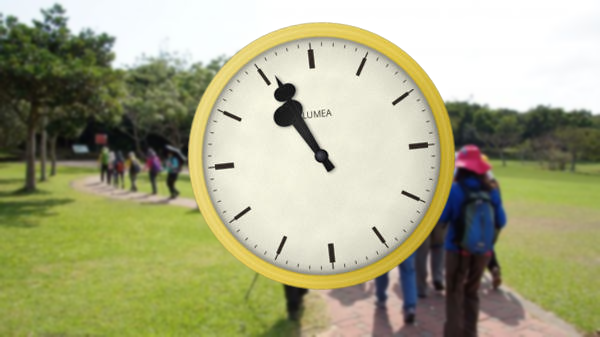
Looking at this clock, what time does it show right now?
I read 10:56
